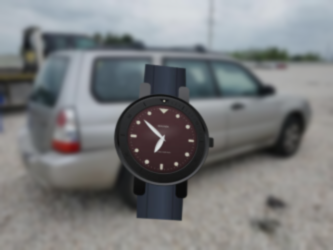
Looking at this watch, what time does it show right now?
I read 6:52
